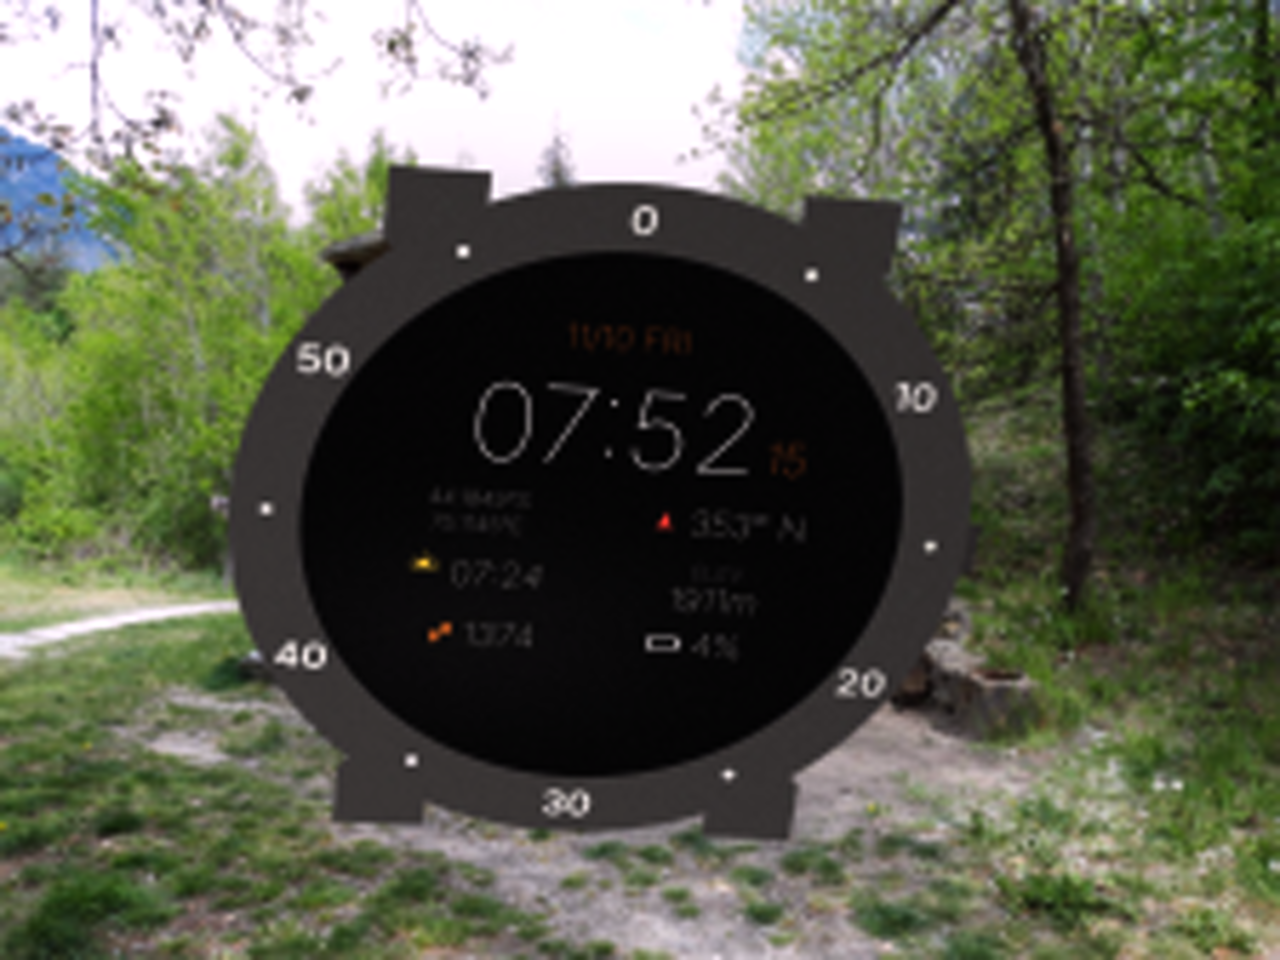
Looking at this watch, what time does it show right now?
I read 7:52:15
